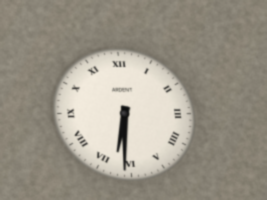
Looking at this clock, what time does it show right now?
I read 6:31
